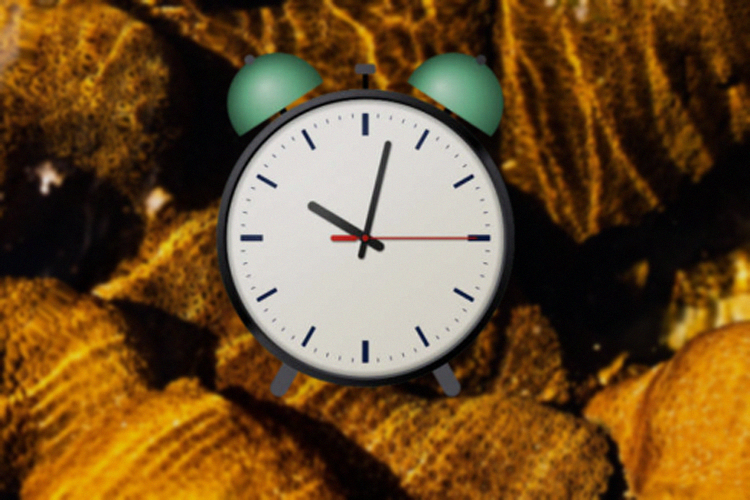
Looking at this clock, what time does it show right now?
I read 10:02:15
